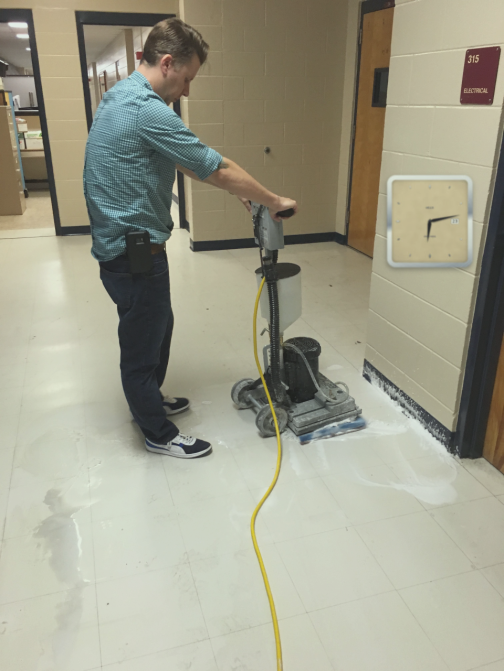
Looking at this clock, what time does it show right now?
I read 6:13
